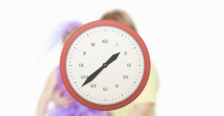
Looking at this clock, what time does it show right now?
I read 1:38
